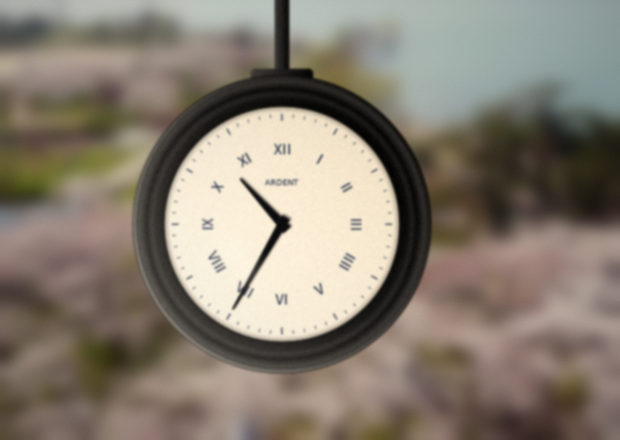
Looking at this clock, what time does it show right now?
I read 10:35
